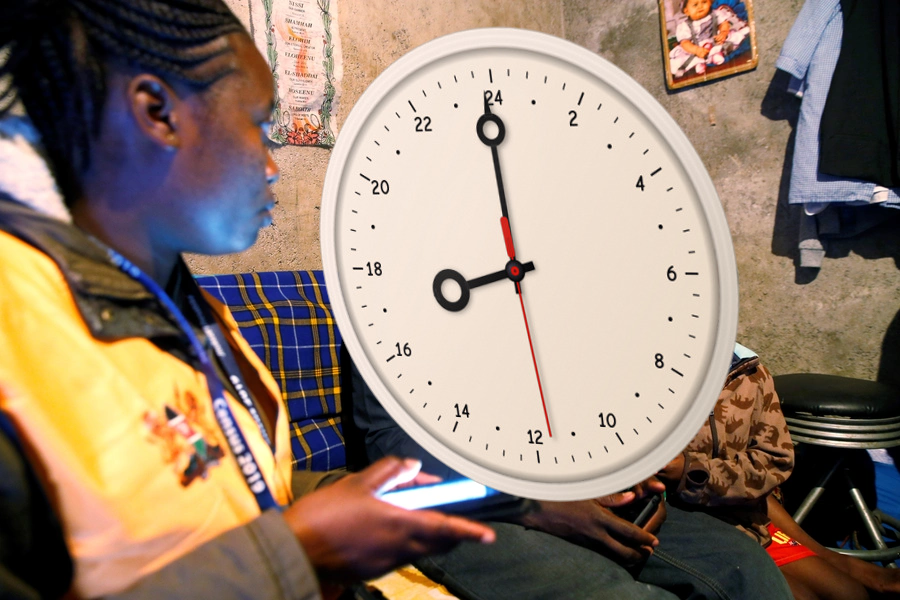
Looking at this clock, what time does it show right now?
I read 16:59:29
